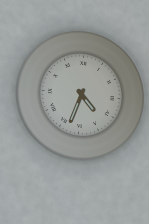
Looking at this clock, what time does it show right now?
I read 4:33
